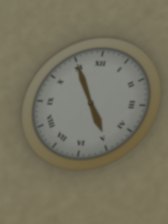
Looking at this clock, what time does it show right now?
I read 4:55
